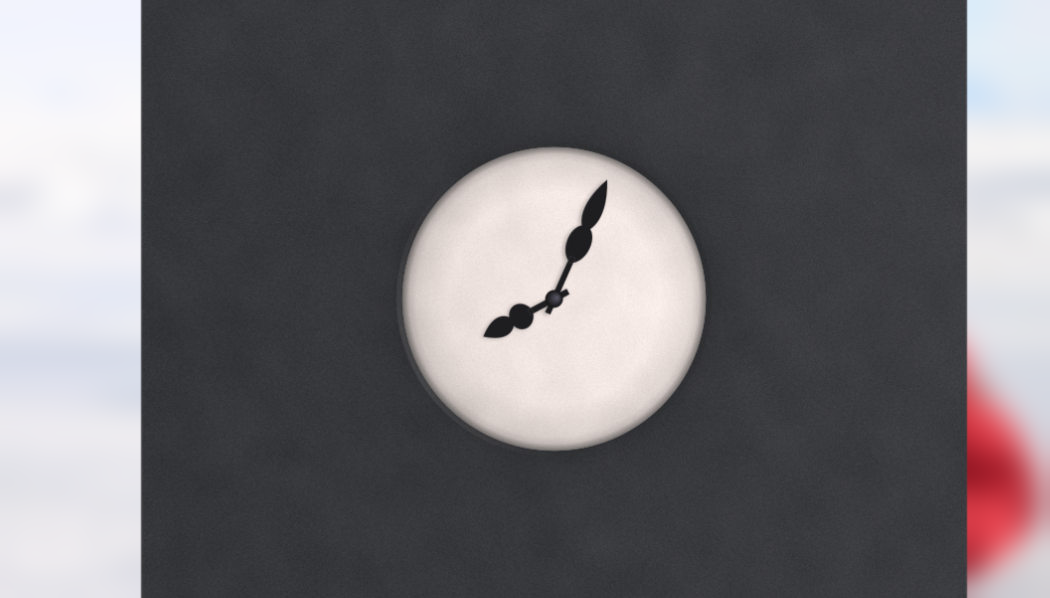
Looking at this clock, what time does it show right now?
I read 8:04
